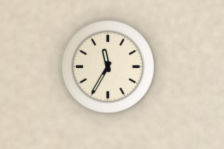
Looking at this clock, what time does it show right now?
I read 11:35
